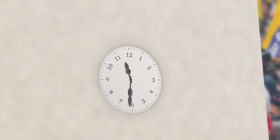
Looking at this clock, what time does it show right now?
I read 11:31
